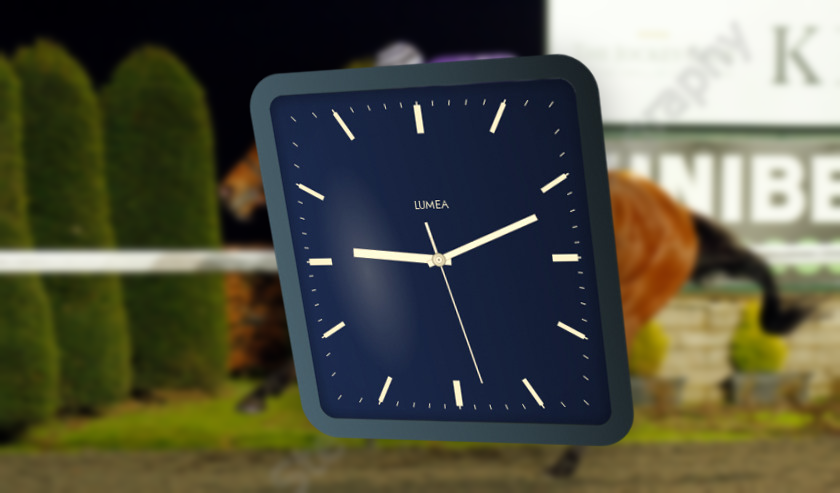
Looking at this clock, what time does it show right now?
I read 9:11:28
